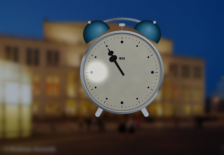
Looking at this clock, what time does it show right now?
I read 10:55
